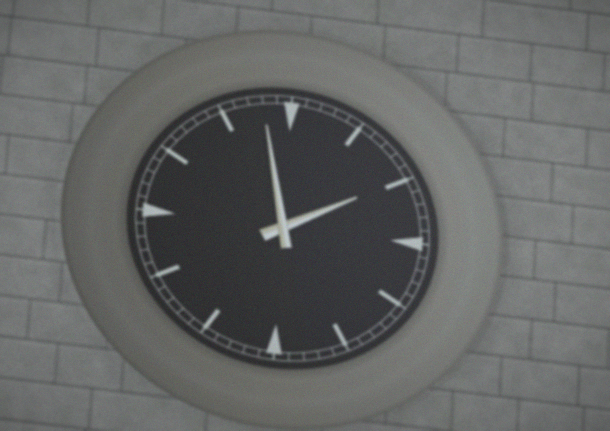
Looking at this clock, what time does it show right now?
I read 1:58
